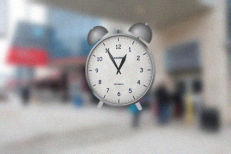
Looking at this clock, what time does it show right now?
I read 12:55
